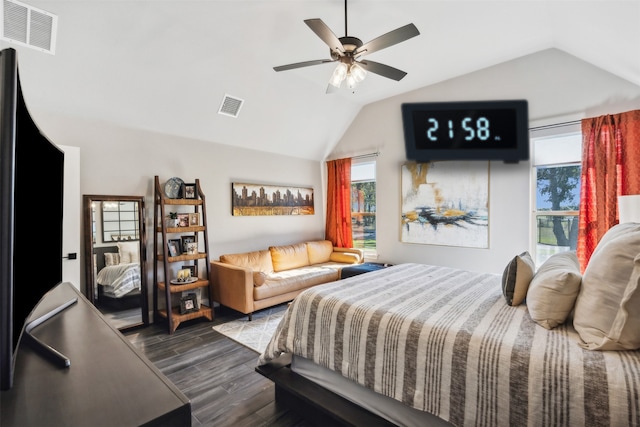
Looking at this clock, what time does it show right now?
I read 21:58
